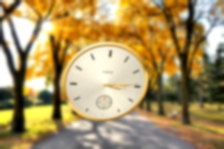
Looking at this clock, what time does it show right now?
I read 3:14
